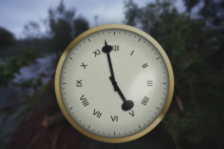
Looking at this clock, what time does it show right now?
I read 4:58
